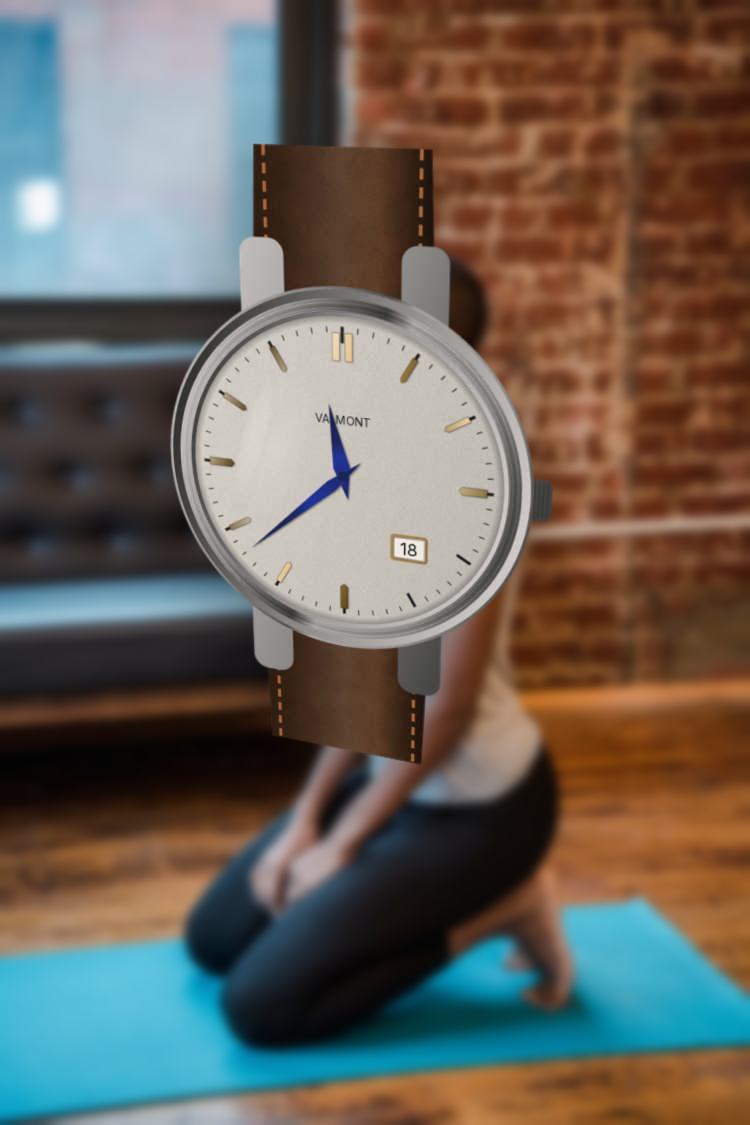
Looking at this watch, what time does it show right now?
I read 11:38
